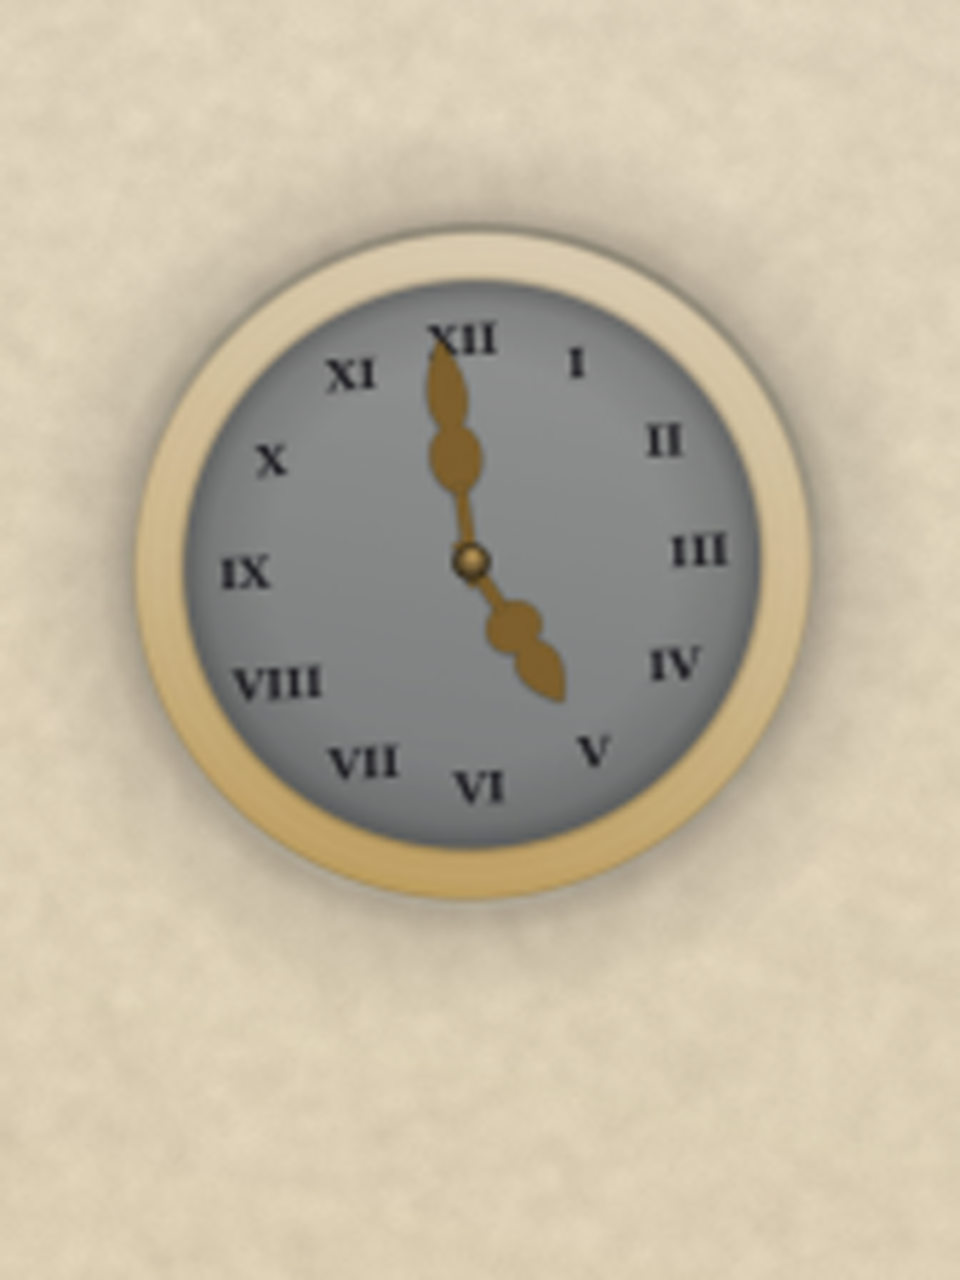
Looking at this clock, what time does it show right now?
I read 4:59
